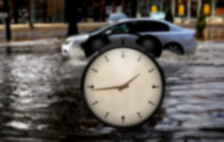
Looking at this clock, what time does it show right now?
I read 1:44
